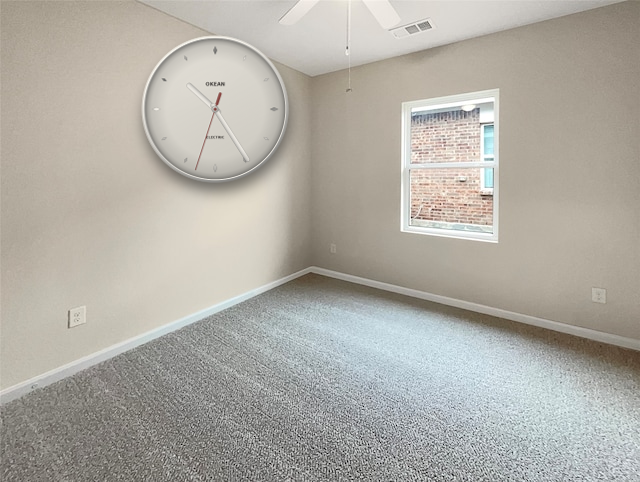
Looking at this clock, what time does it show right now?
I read 10:24:33
